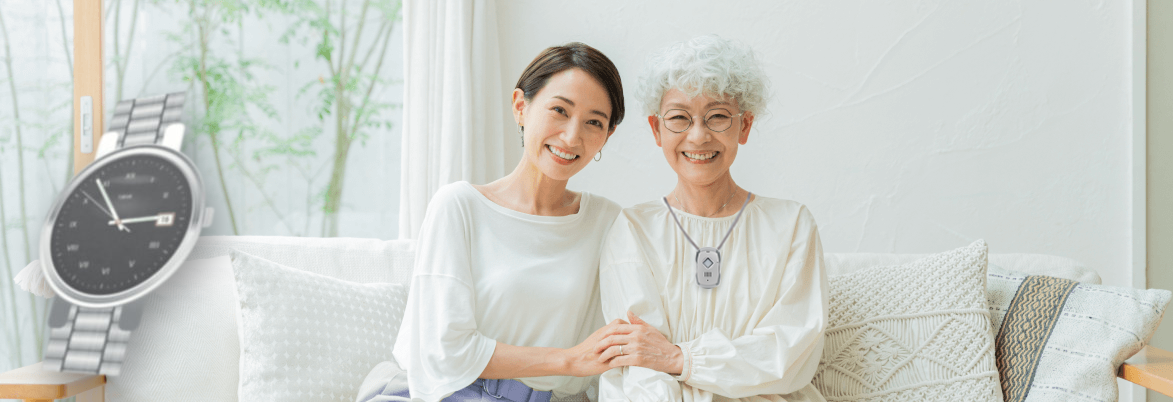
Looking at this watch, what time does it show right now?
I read 2:53:51
